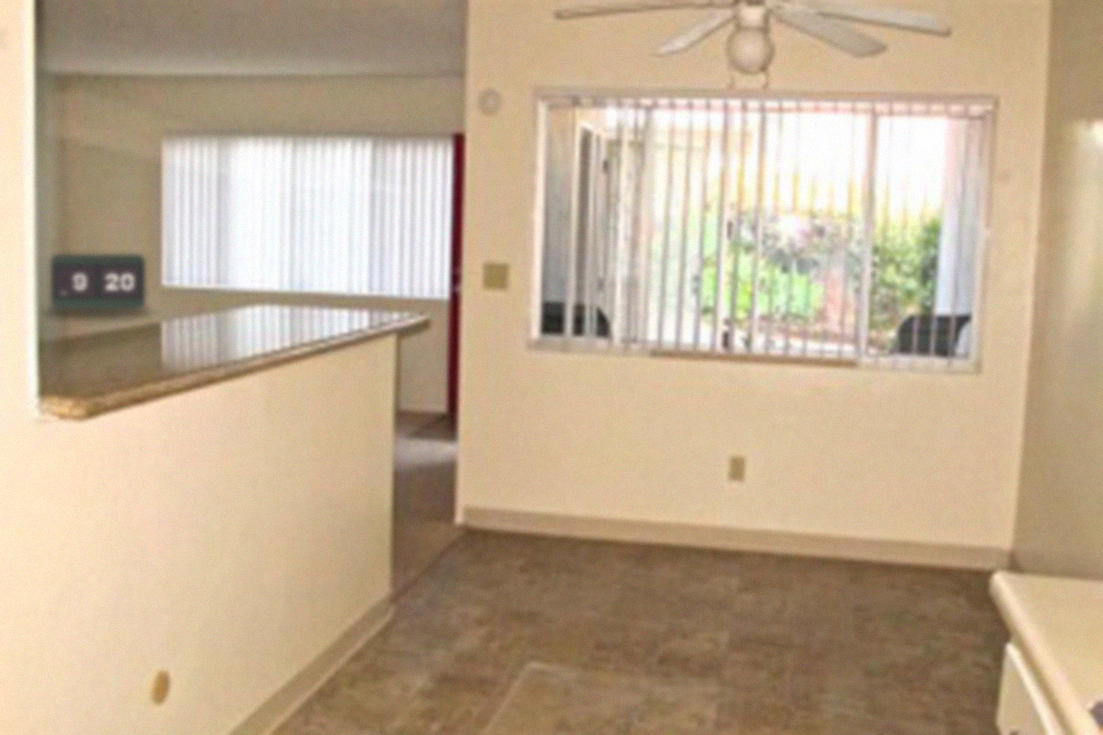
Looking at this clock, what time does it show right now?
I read 9:20
